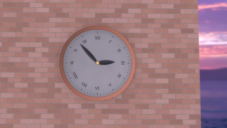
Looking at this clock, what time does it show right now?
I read 2:53
